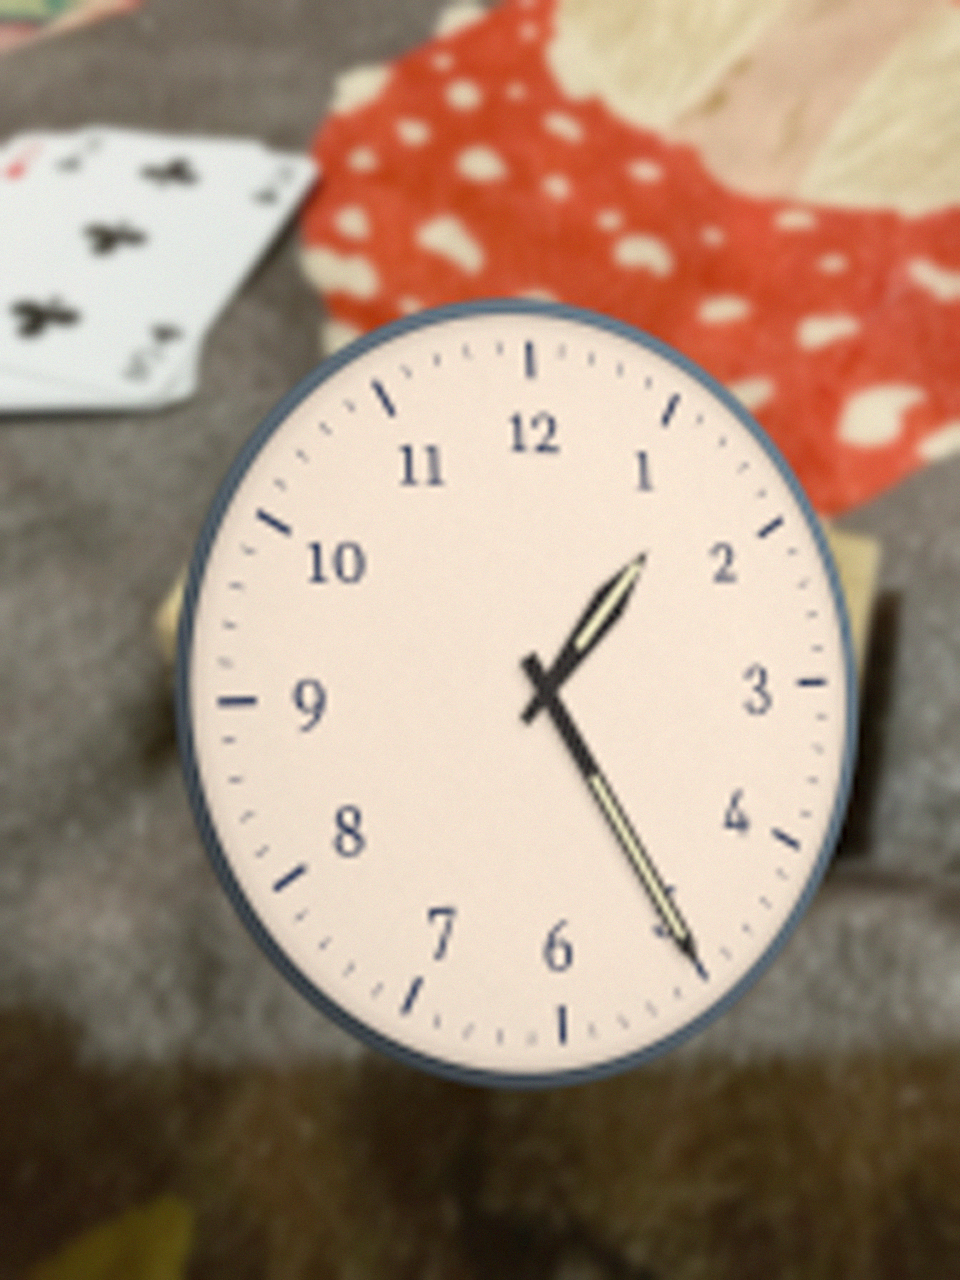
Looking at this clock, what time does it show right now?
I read 1:25
